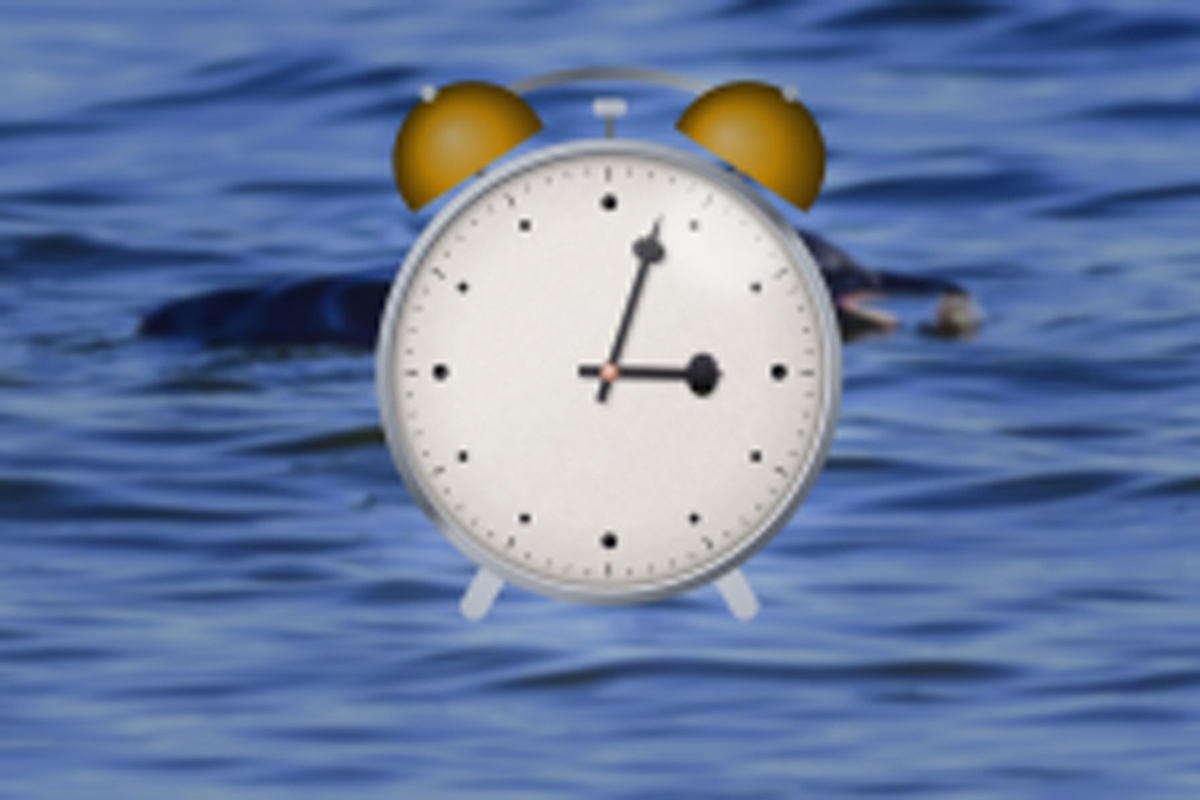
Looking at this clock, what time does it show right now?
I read 3:03
